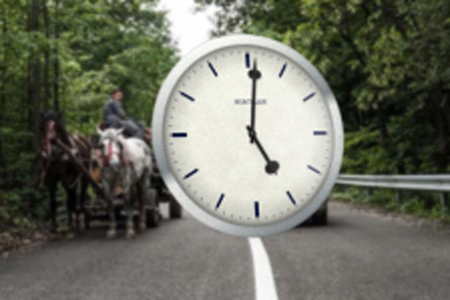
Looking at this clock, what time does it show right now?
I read 5:01
